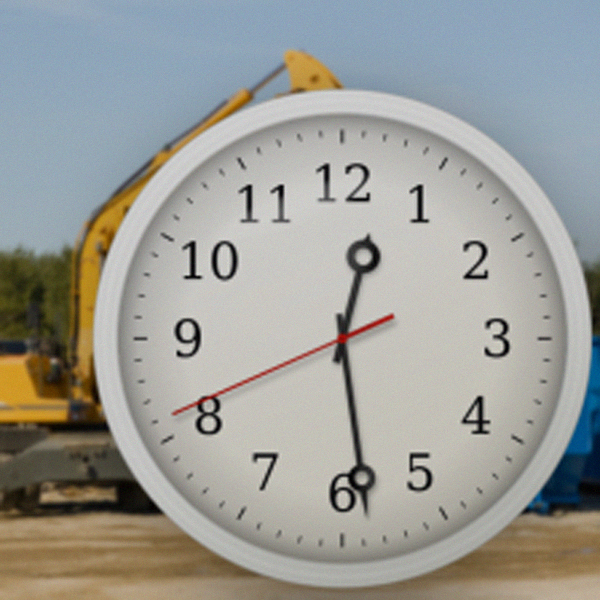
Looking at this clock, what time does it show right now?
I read 12:28:41
